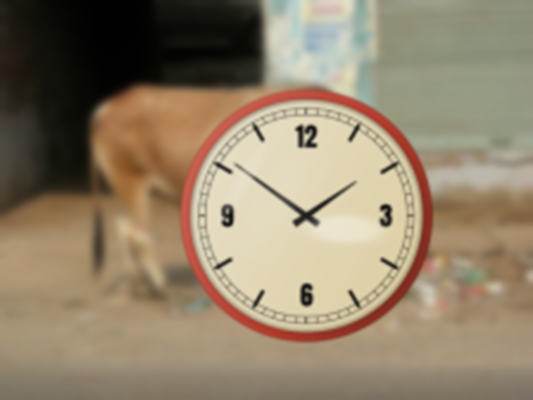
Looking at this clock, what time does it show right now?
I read 1:51
